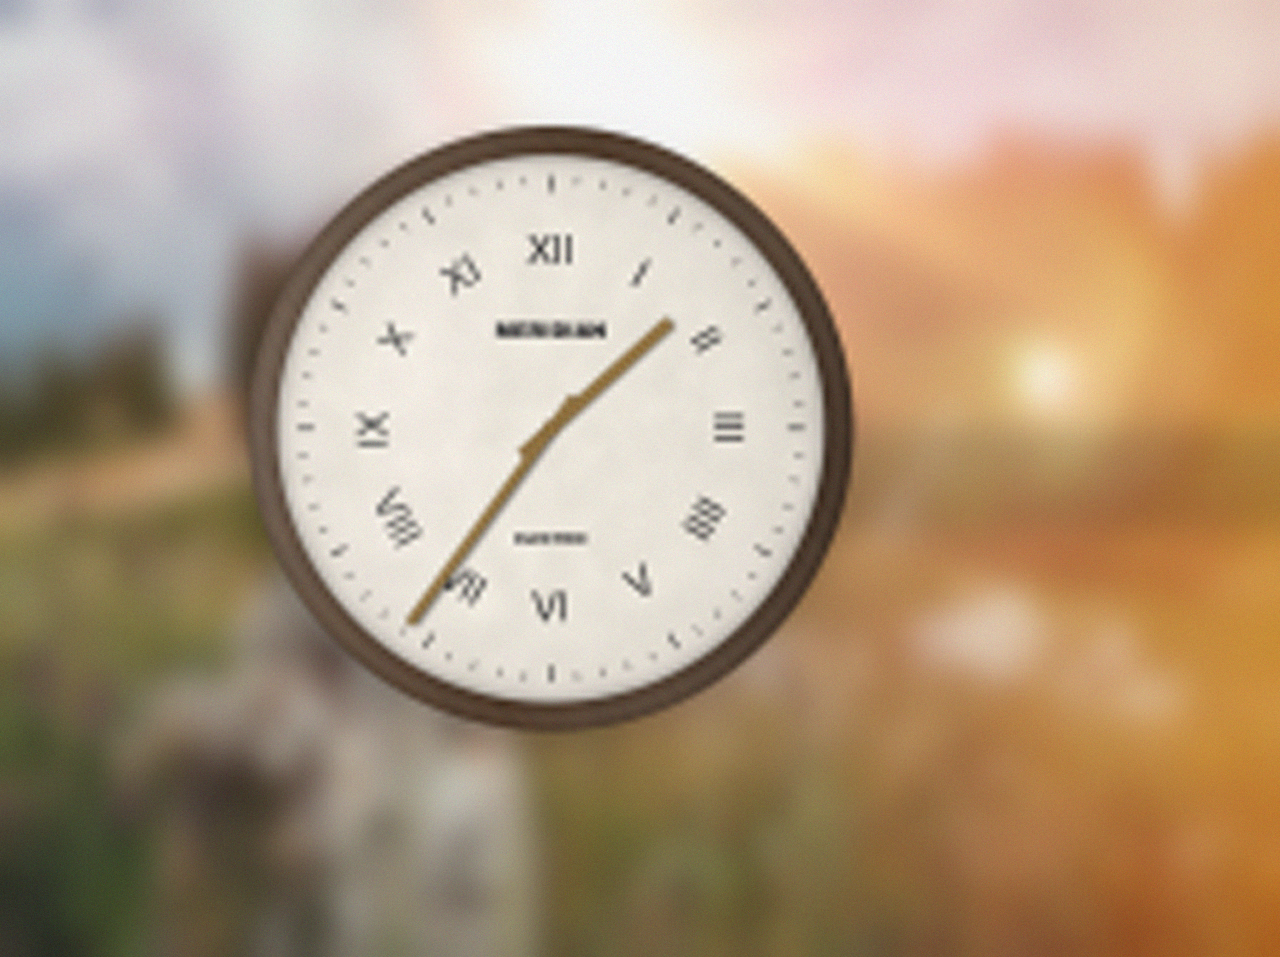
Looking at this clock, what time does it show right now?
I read 1:36
